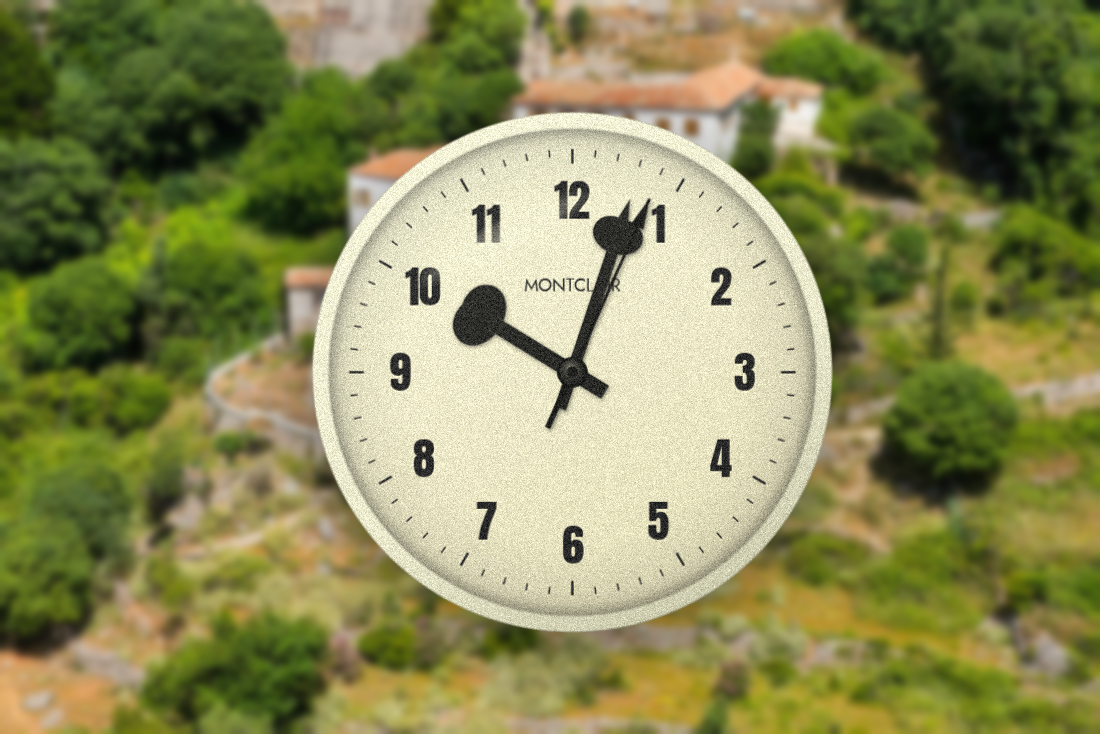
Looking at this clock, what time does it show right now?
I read 10:03:04
